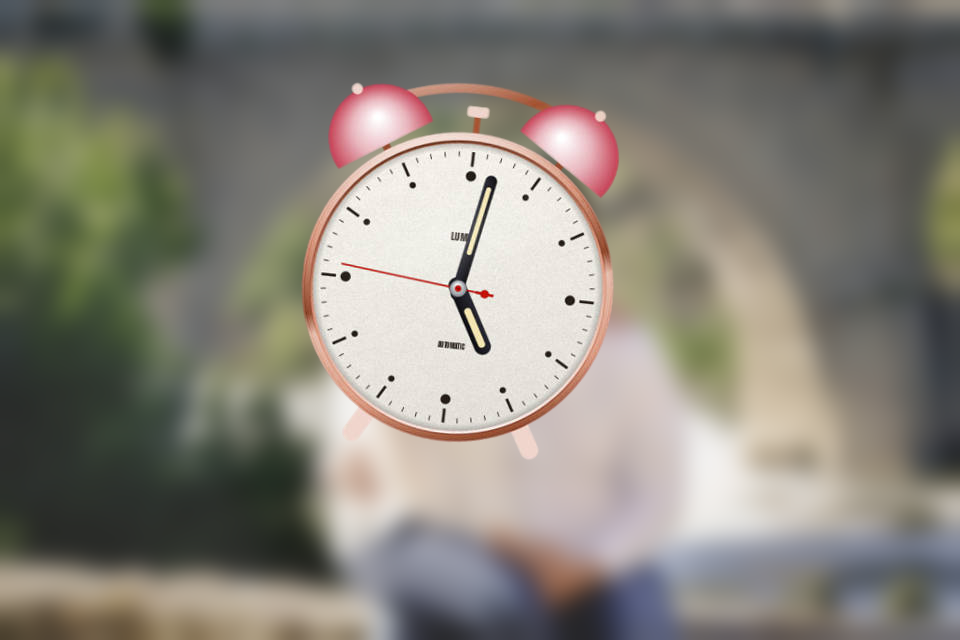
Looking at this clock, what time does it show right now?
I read 5:01:46
